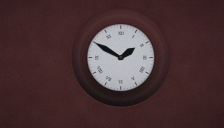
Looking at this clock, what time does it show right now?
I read 1:50
